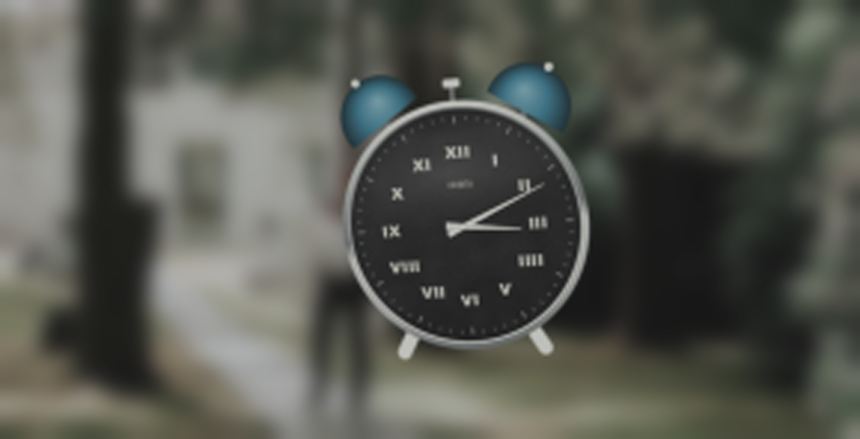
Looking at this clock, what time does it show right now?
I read 3:11
